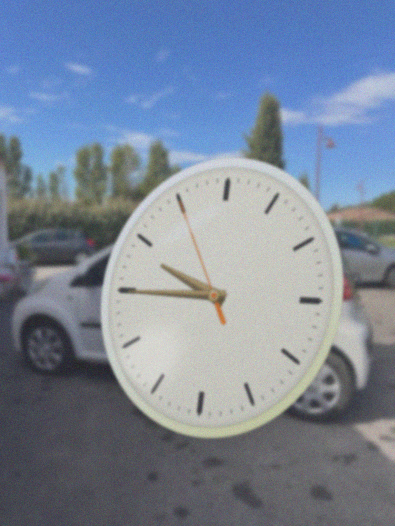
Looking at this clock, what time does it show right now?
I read 9:44:55
